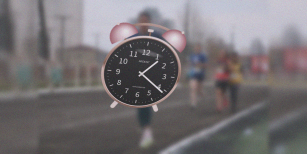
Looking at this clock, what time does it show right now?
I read 1:21
